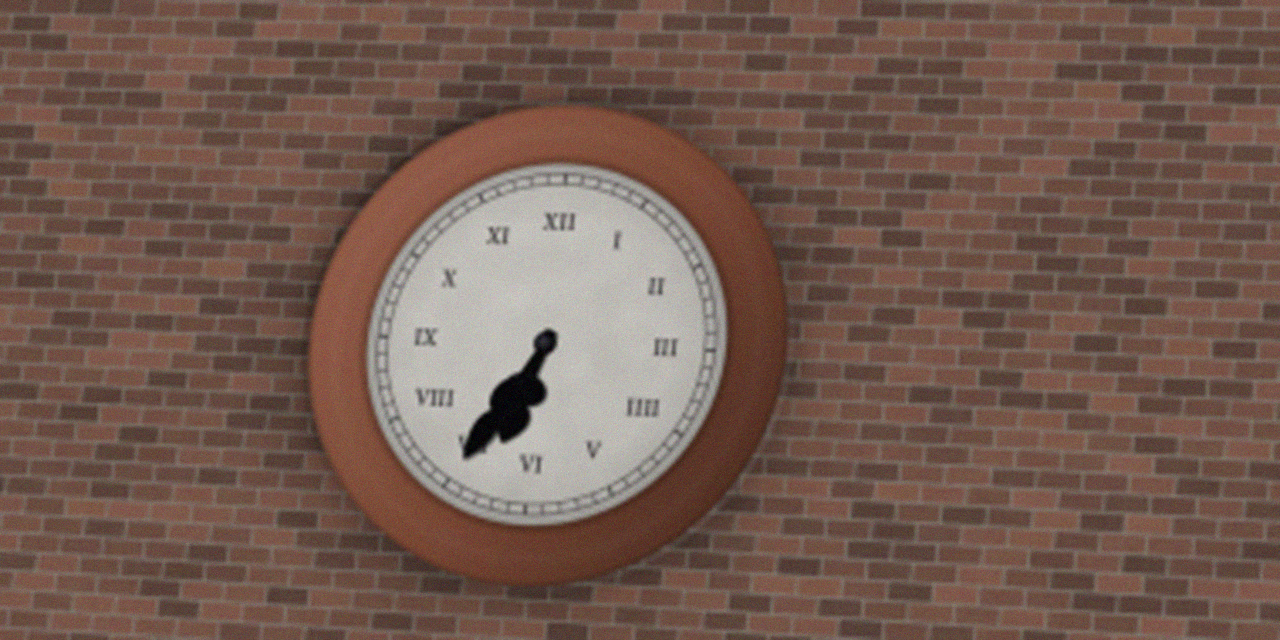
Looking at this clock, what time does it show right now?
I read 6:35
